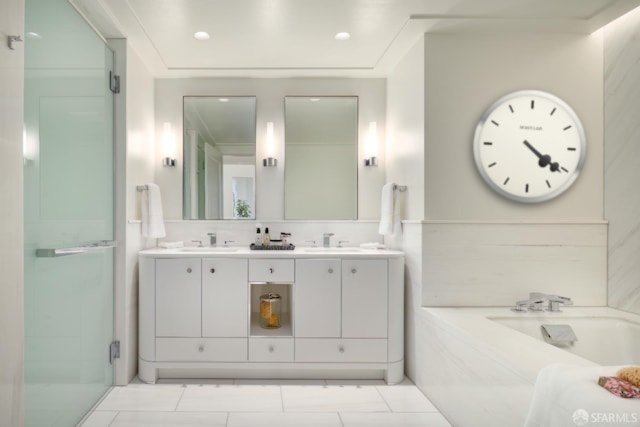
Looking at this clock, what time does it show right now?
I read 4:21
